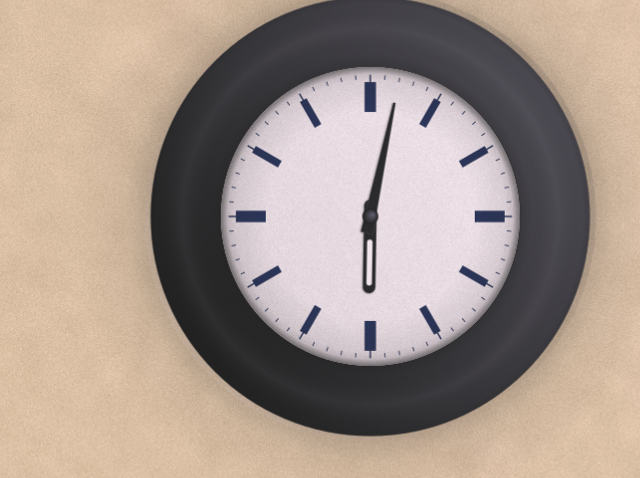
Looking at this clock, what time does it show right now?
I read 6:02
